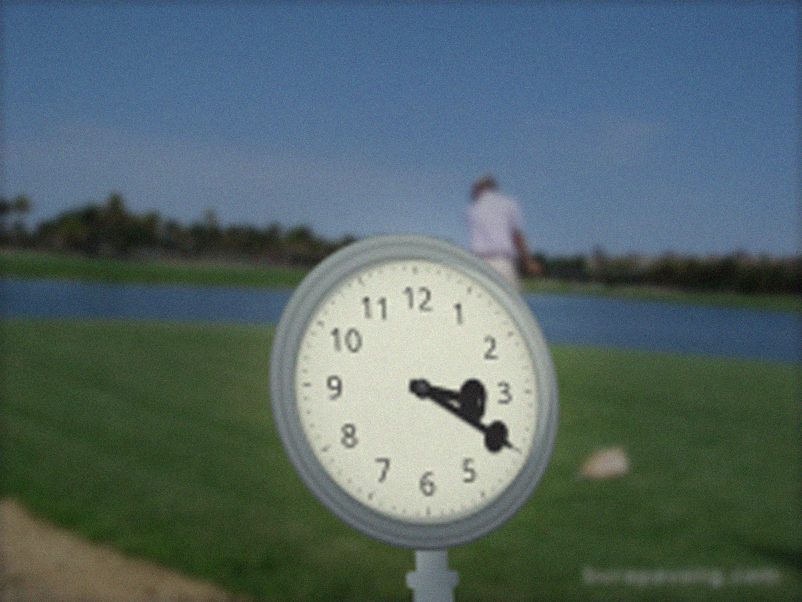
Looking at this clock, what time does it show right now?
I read 3:20
